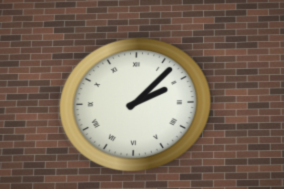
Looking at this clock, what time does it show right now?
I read 2:07
